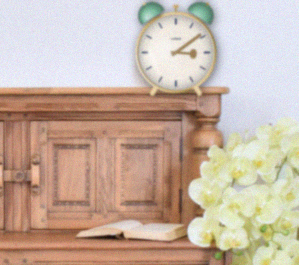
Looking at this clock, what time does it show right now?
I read 3:09
